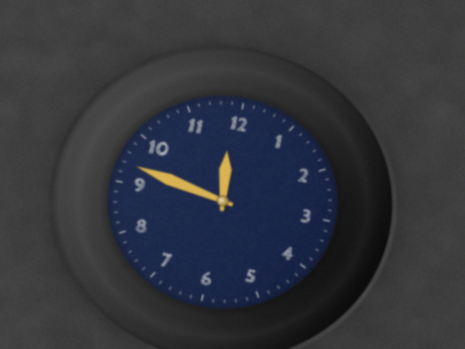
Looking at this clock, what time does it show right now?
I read 11:47
